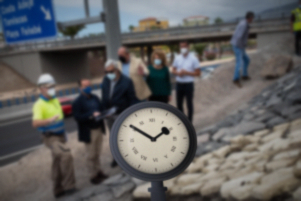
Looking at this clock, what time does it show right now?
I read 1:51
